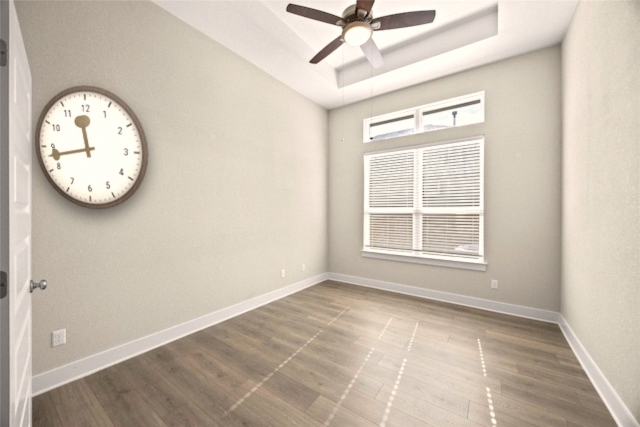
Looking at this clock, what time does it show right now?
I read 11:43
